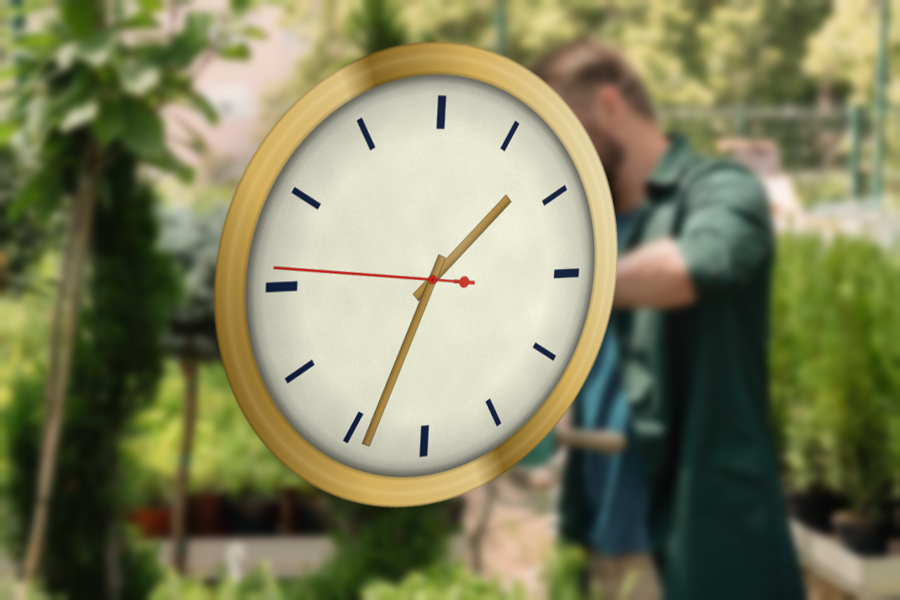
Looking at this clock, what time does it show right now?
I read 1:33:46
